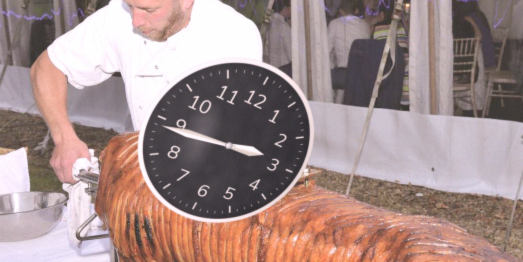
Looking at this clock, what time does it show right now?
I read 2:44
